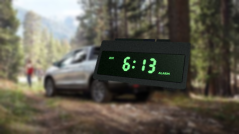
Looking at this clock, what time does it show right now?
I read 6:13
